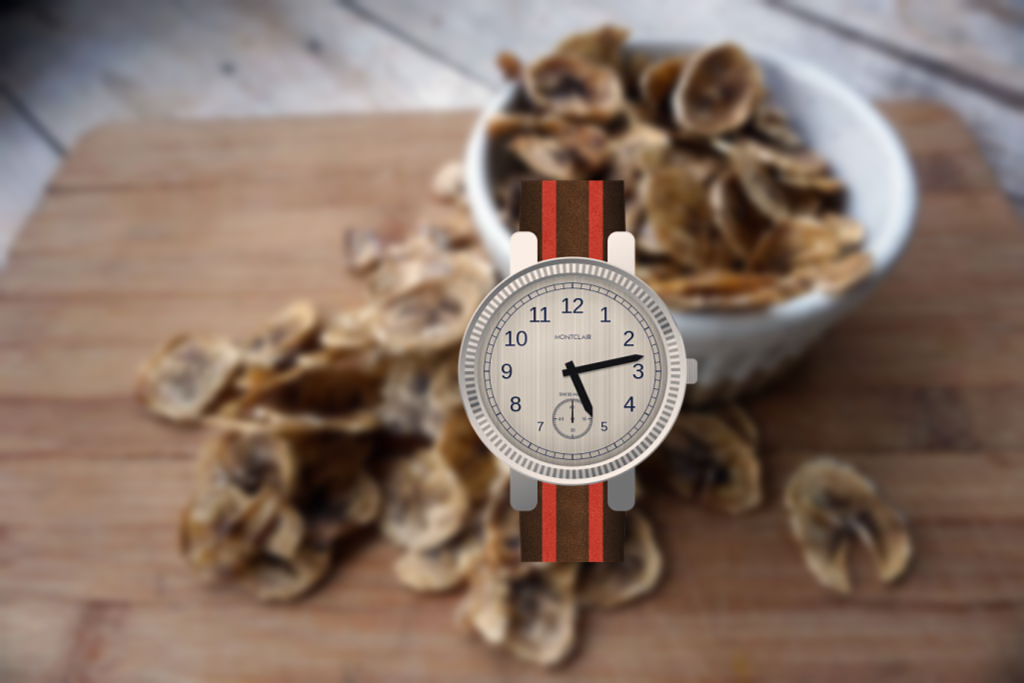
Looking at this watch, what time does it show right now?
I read 5:13
